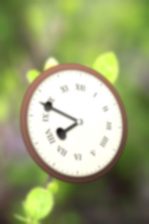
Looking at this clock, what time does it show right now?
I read 7:48
